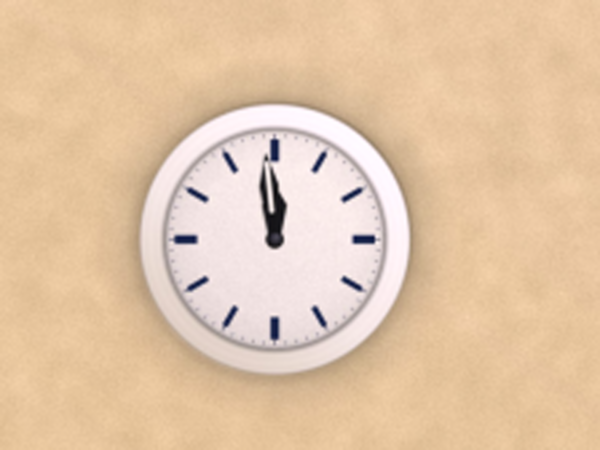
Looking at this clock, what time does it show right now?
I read 11:59
